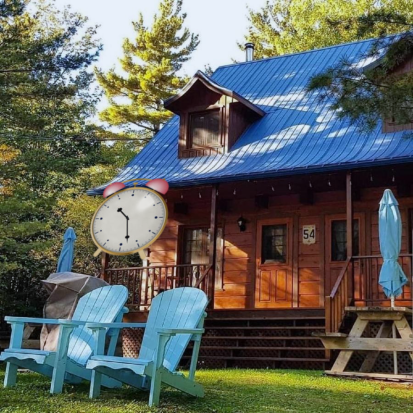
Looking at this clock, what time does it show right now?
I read 10:28
